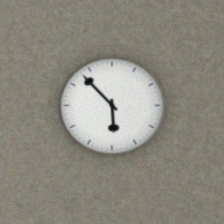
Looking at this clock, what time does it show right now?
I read 5:53
